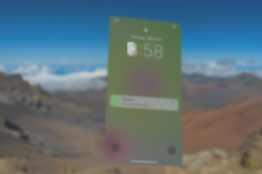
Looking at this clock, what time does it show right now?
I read 8:58
